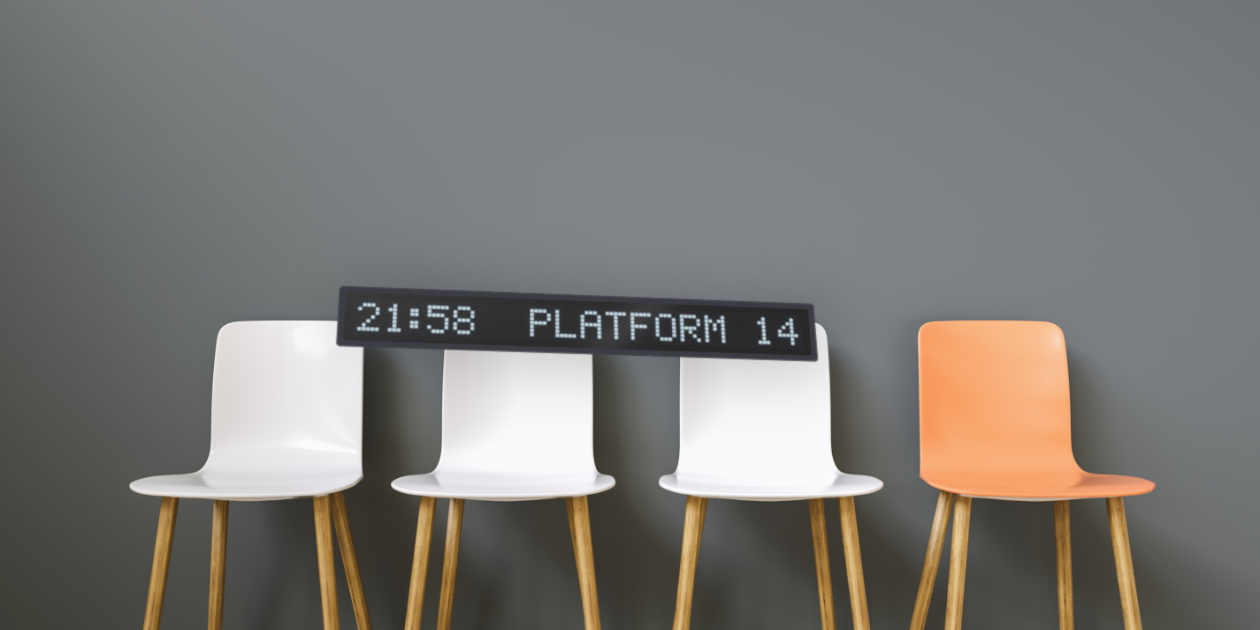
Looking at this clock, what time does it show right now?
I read 21:58
